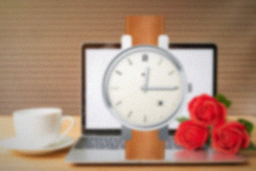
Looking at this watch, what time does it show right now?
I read 12:15
